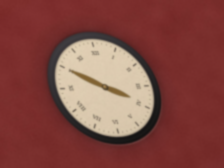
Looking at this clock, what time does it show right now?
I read 3:50
